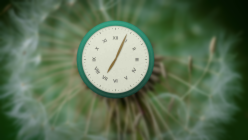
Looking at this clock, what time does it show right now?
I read 7:04
